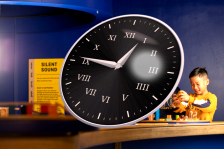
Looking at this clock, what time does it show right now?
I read 12:46
